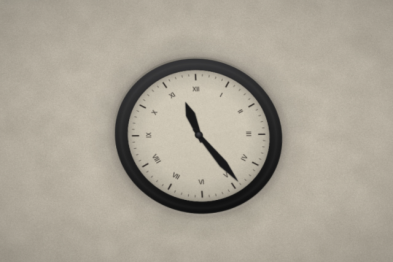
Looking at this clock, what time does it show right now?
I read 11:24
